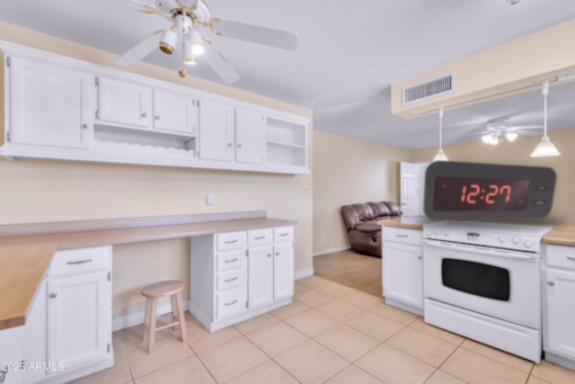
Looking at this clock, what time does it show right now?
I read 12:27
